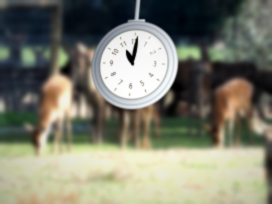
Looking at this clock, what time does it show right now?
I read 11:01
